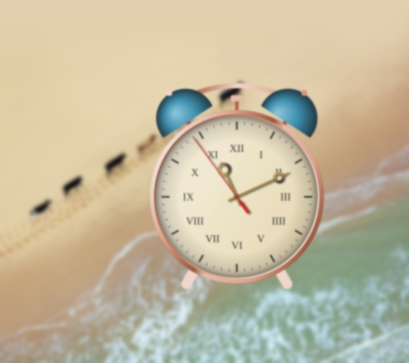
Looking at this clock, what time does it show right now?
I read 11:10:54
